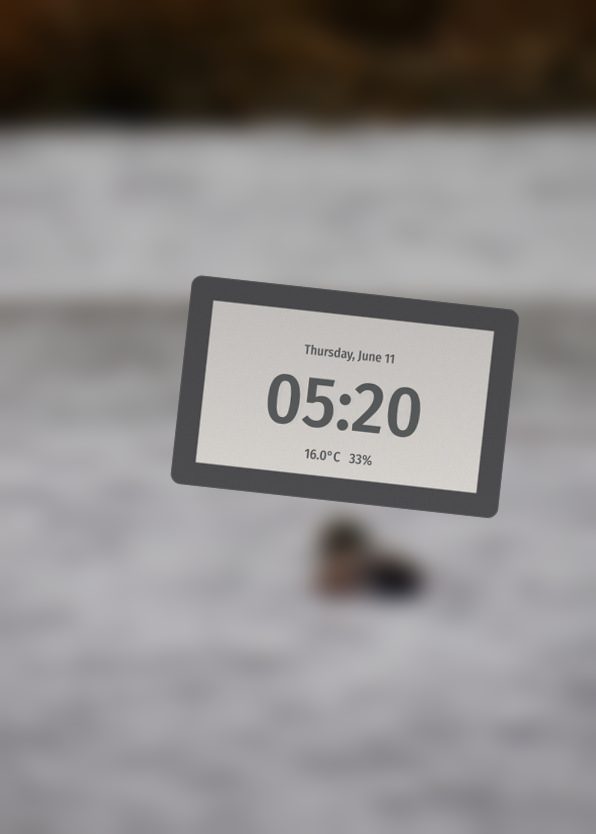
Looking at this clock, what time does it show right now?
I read 5:20
